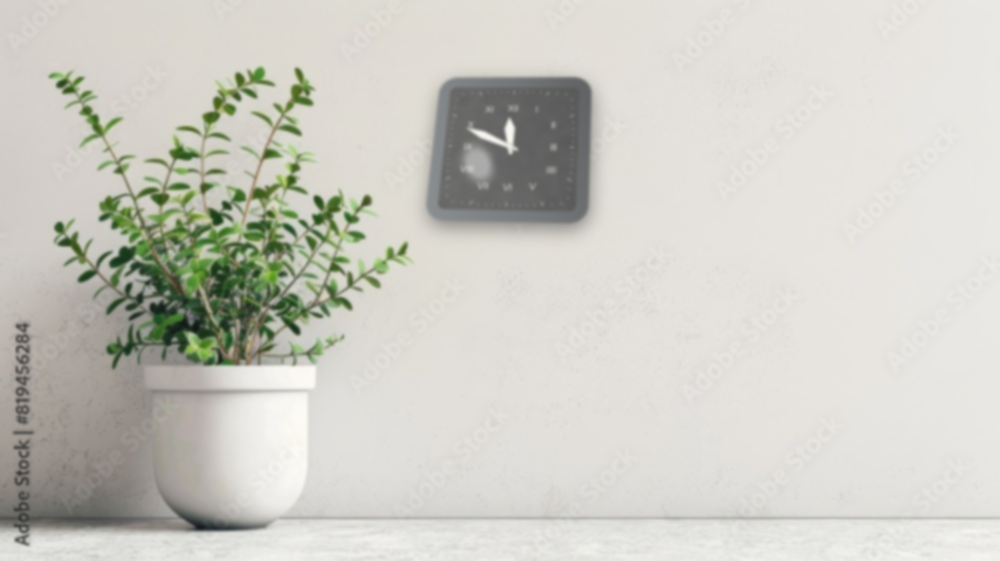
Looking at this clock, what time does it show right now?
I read 11:49
